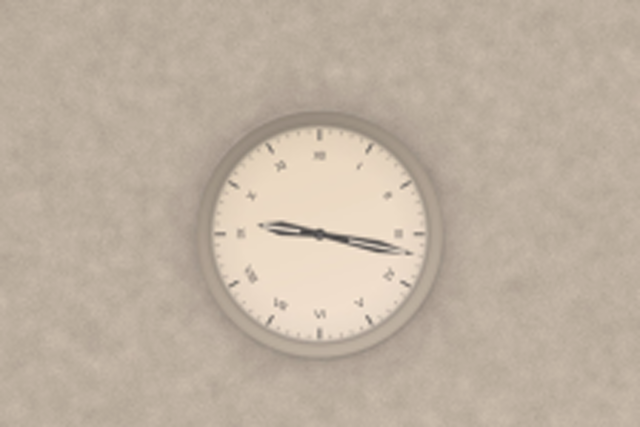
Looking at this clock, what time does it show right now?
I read 9:17
